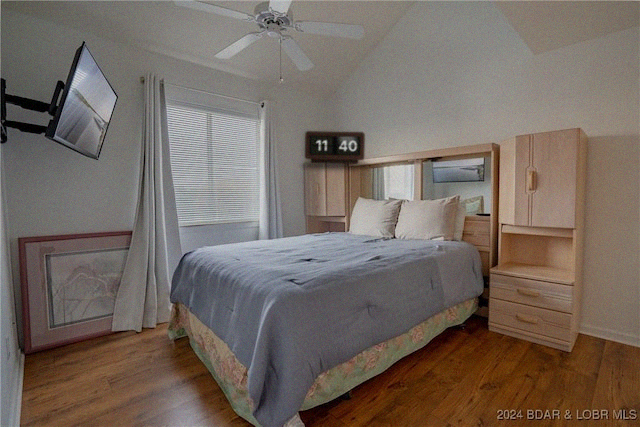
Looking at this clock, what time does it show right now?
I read 11:40
